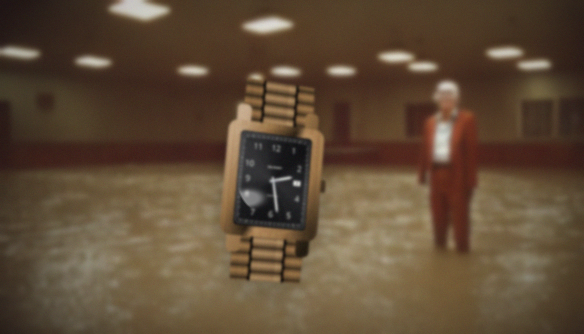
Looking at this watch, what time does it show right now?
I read 2:28
